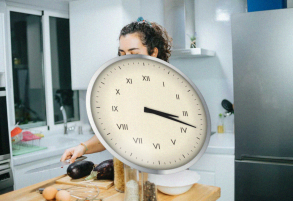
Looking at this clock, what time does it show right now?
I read 3:18
